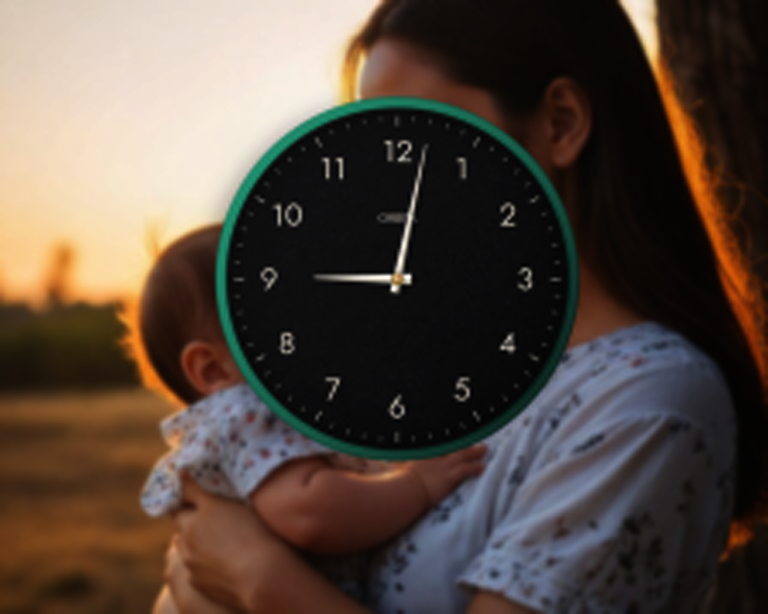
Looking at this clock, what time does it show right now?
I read 9:02
